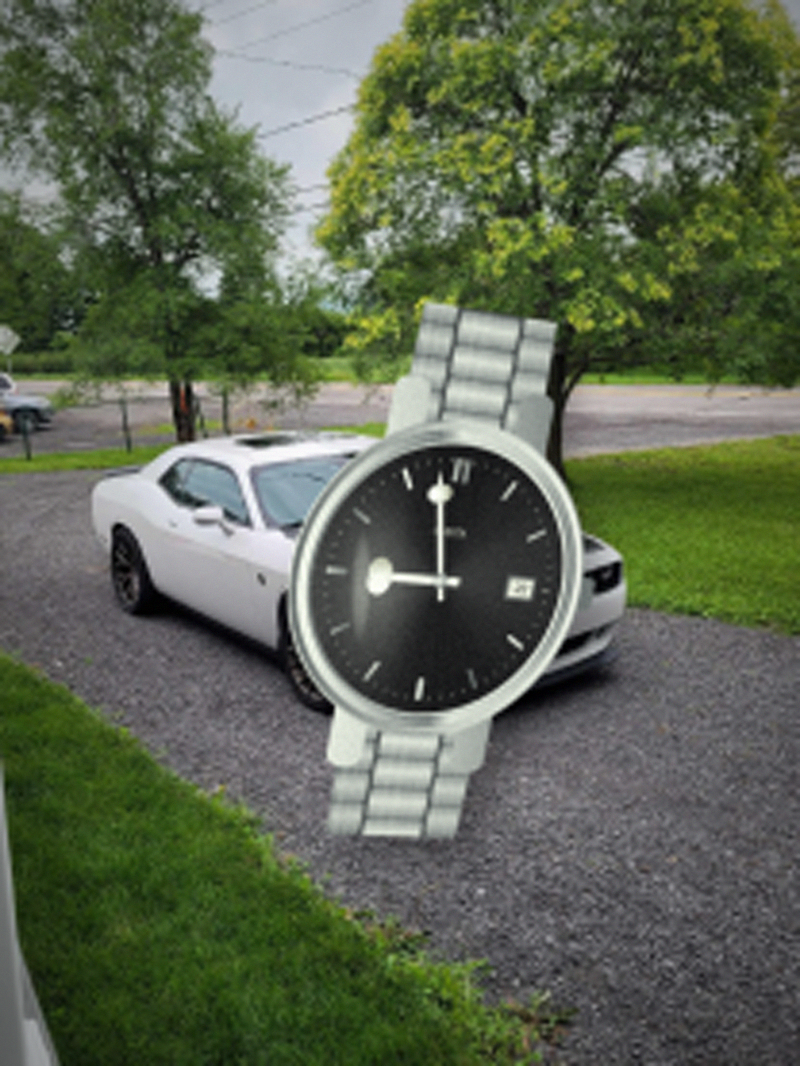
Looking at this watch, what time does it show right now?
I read 8:58
